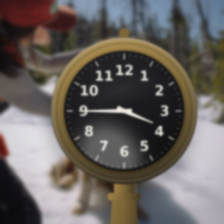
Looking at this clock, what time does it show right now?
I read 3:45
